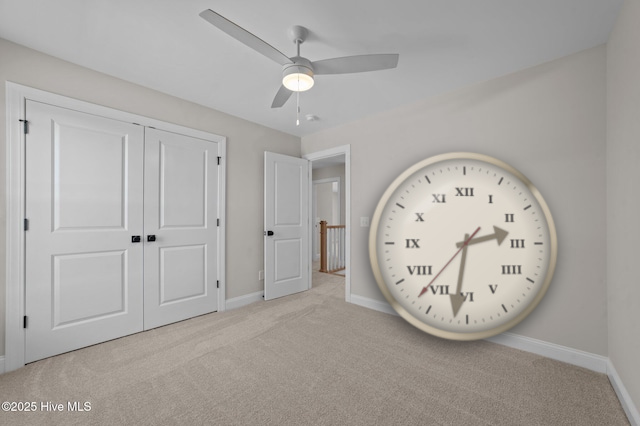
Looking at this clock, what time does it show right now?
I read 2:31:37
